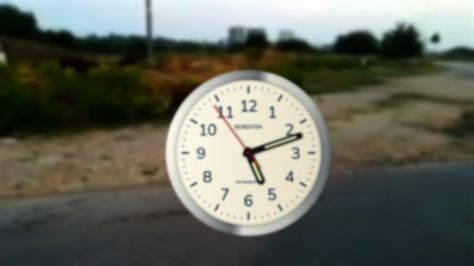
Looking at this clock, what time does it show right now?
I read 5:11:54
